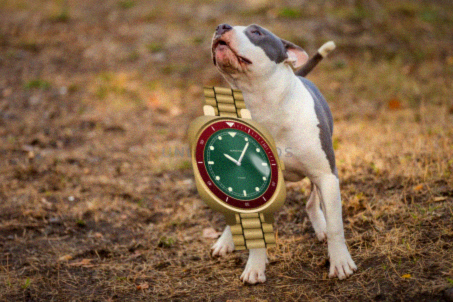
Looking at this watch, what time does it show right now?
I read 10:06
